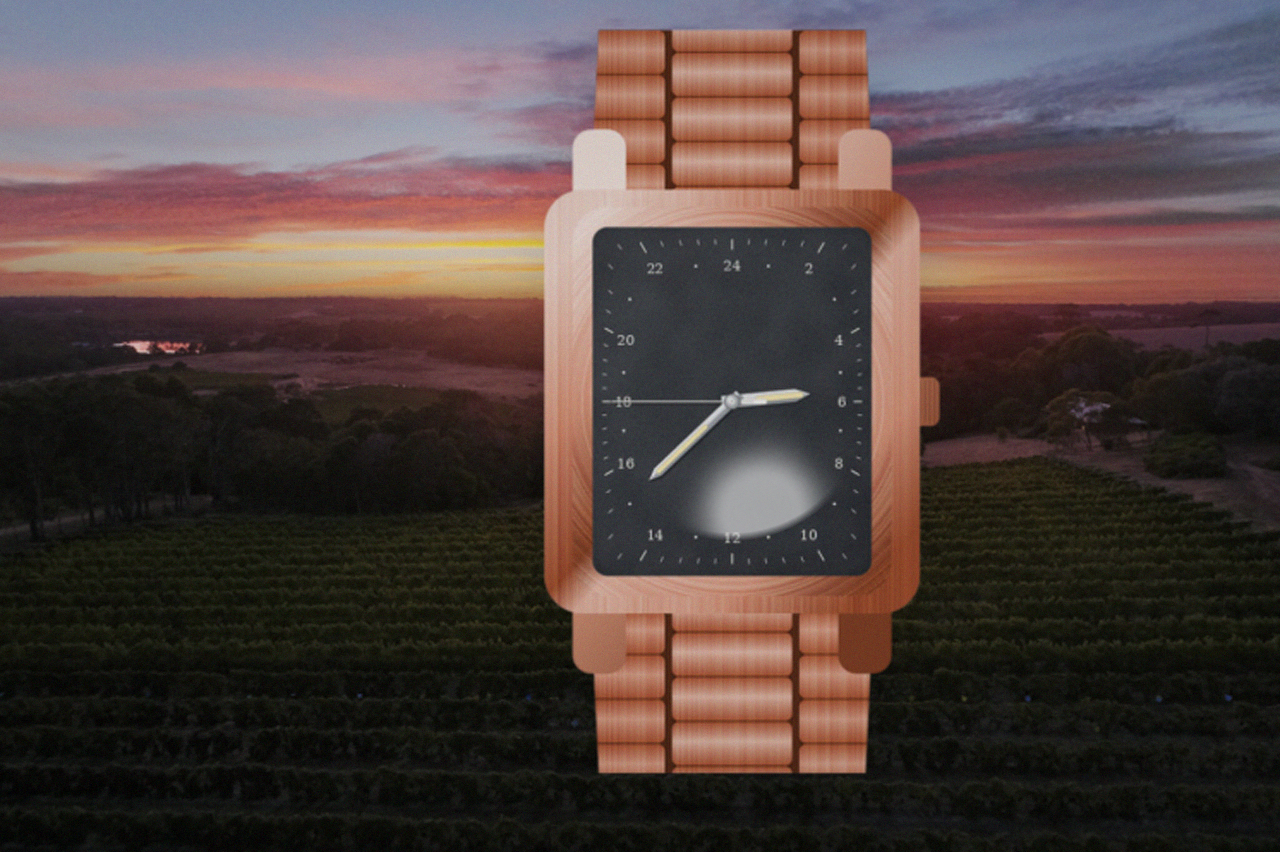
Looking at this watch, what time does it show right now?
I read 5:37:45
